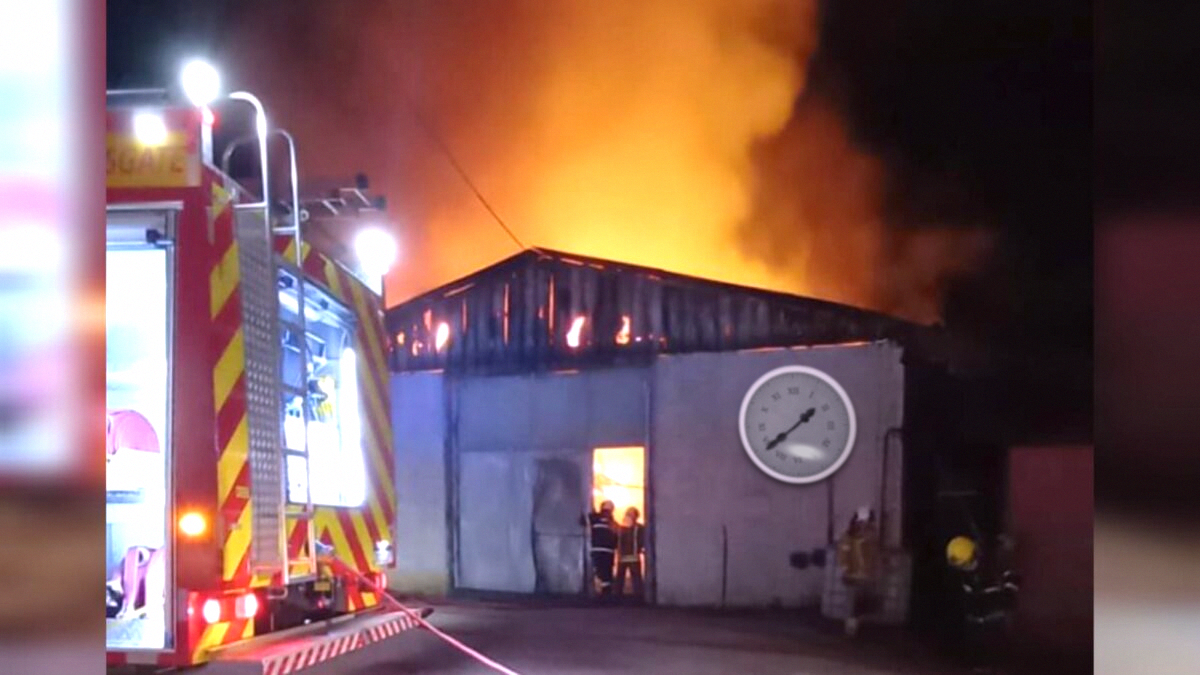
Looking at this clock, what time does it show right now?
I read 1:39
